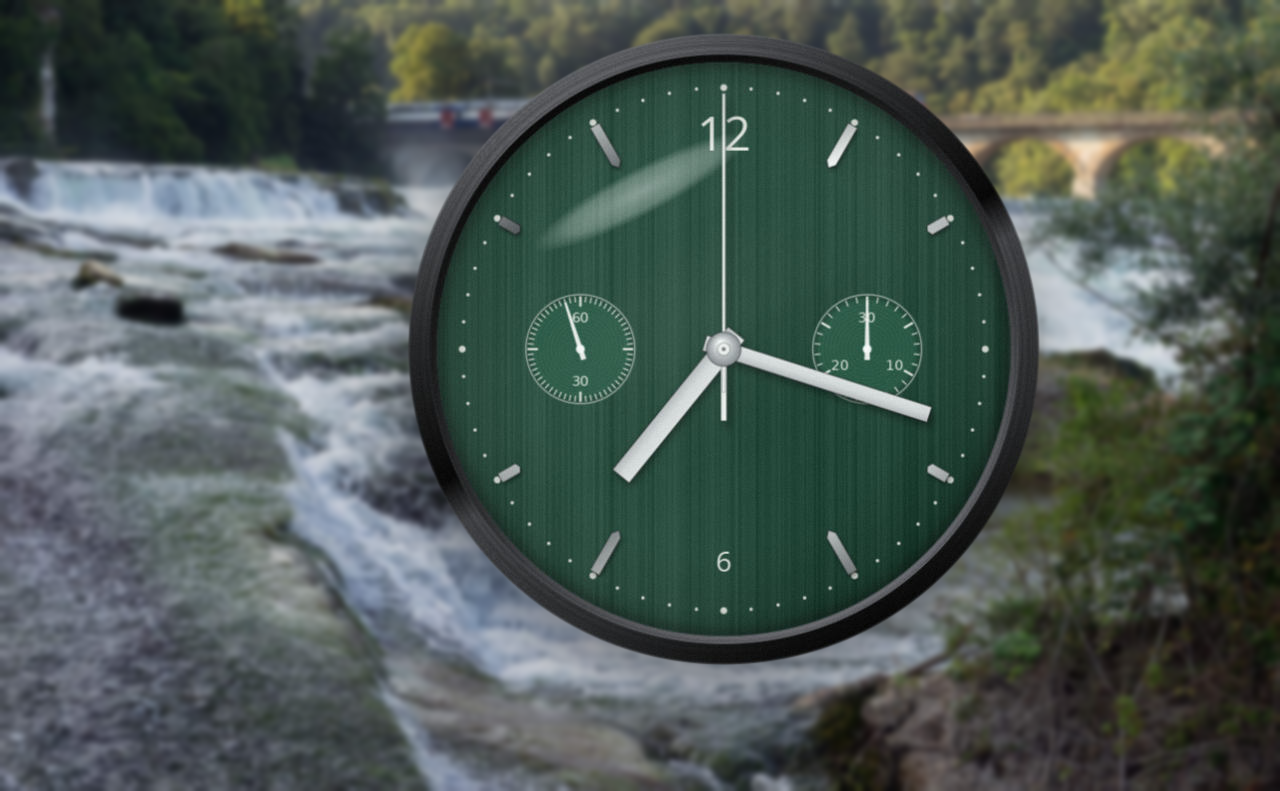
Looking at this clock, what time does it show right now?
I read 7:17:57
